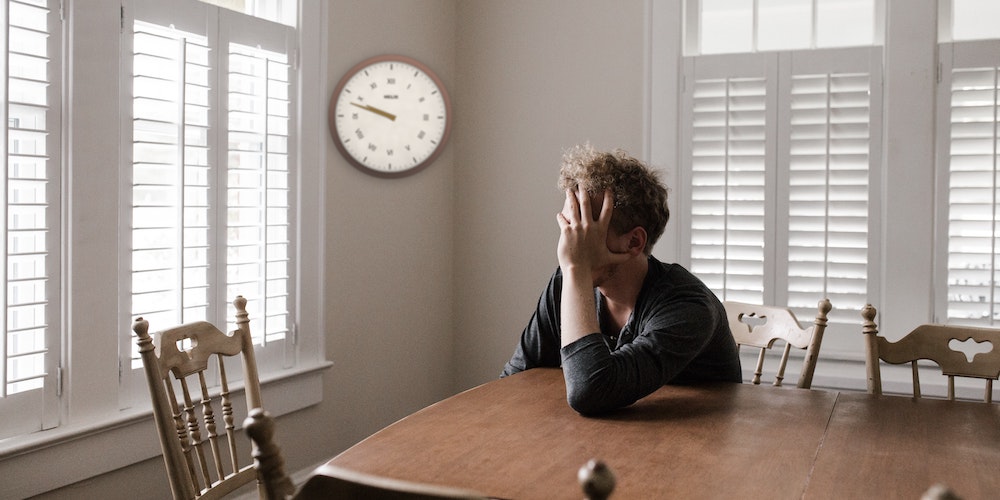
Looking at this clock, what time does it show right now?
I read 9:48
